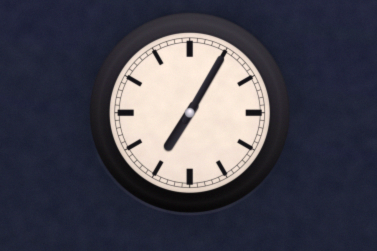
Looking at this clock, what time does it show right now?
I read 7:05
